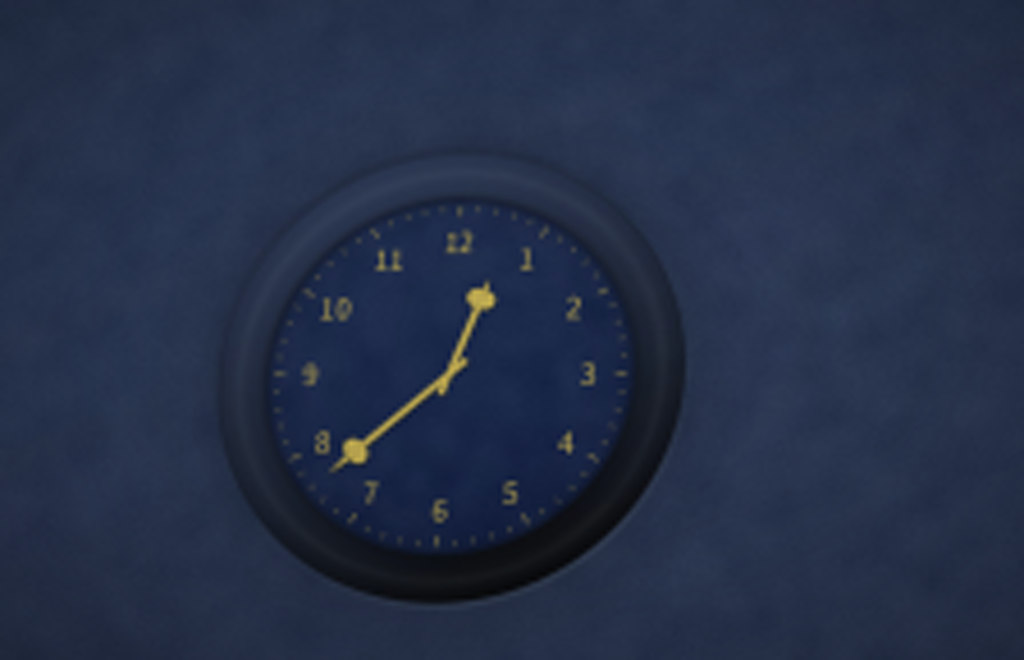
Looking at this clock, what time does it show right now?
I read 12:38
